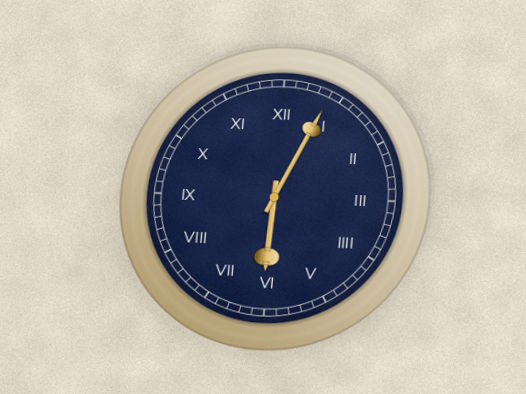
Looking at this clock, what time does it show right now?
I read 6:04
